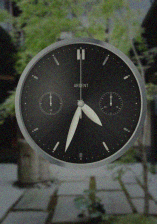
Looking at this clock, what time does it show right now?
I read 4:33
